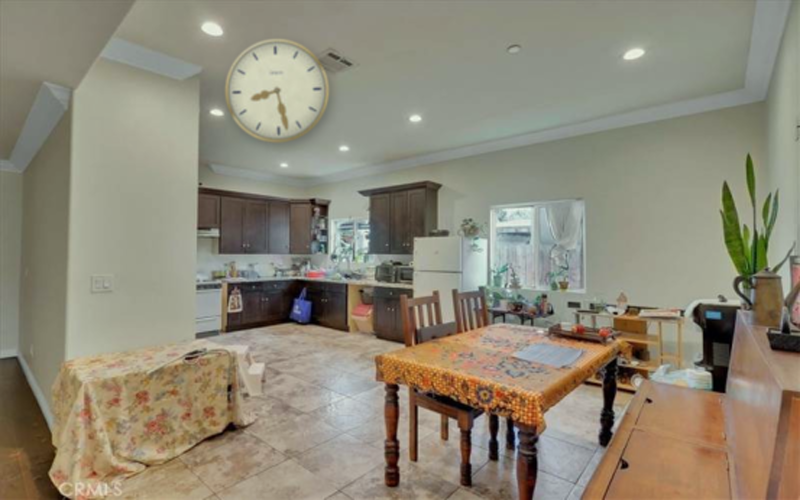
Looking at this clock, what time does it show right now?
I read 8:28
